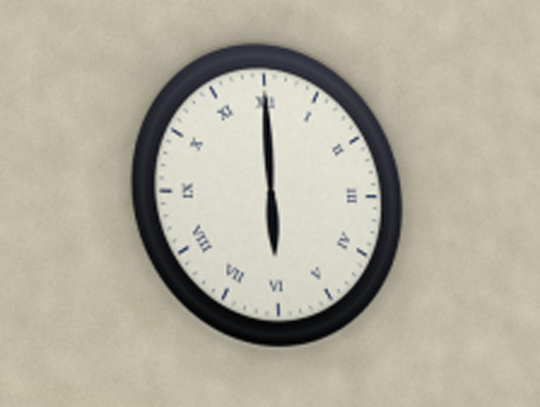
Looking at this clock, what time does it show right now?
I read 6:00
